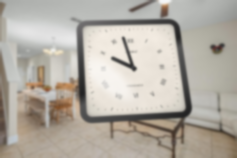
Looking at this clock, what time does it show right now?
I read 9:58
